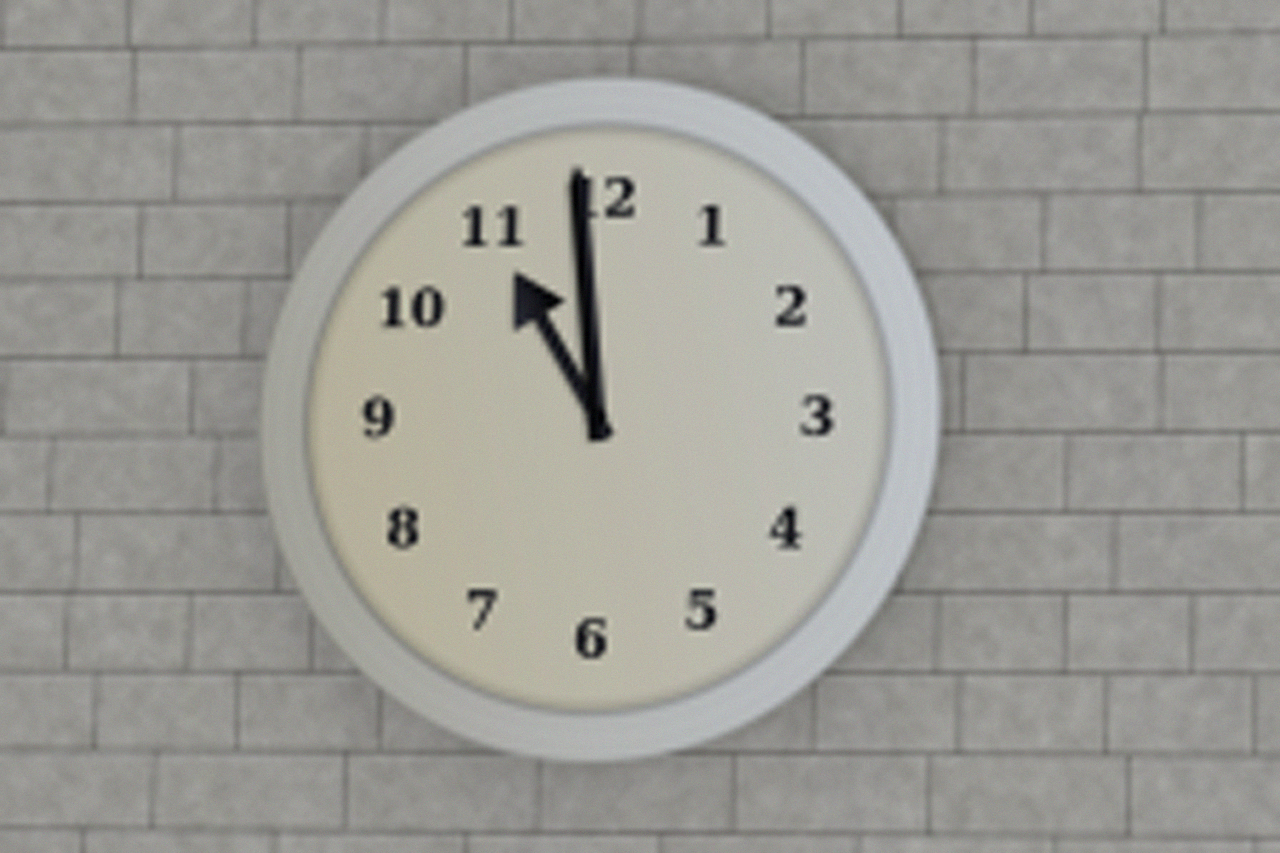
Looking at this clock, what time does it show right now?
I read 10:59
